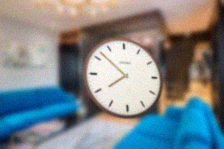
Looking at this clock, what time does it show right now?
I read 7:52
